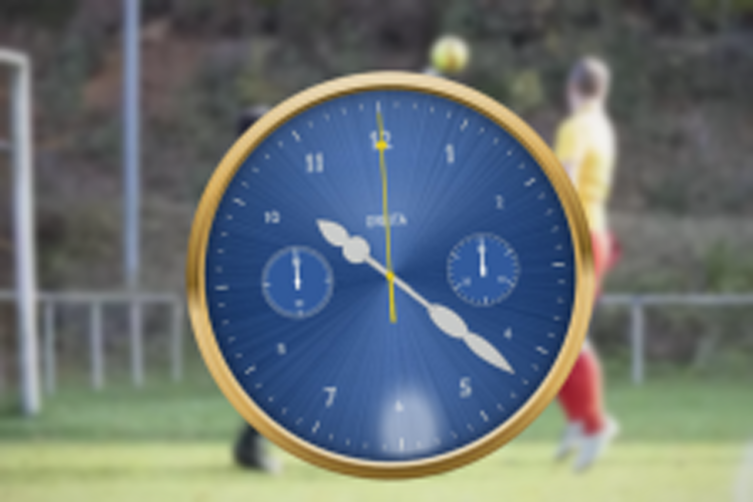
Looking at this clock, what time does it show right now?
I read 10:22
